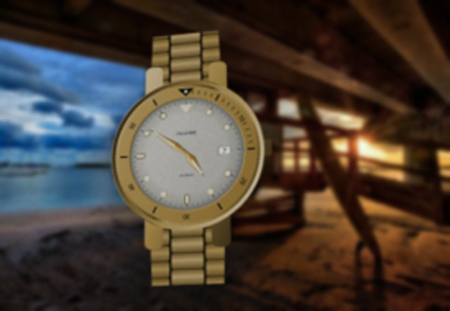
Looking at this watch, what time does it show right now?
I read 4:51
